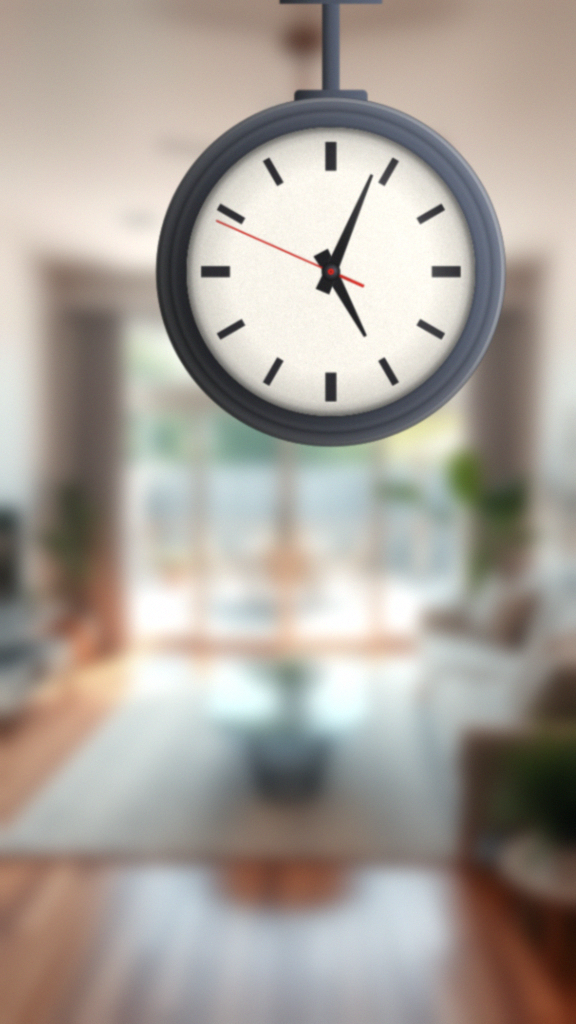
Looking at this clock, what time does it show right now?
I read 5:03:49
